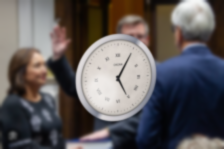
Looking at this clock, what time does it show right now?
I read 5:05
